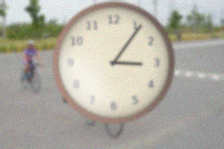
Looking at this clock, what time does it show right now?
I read 3:06
